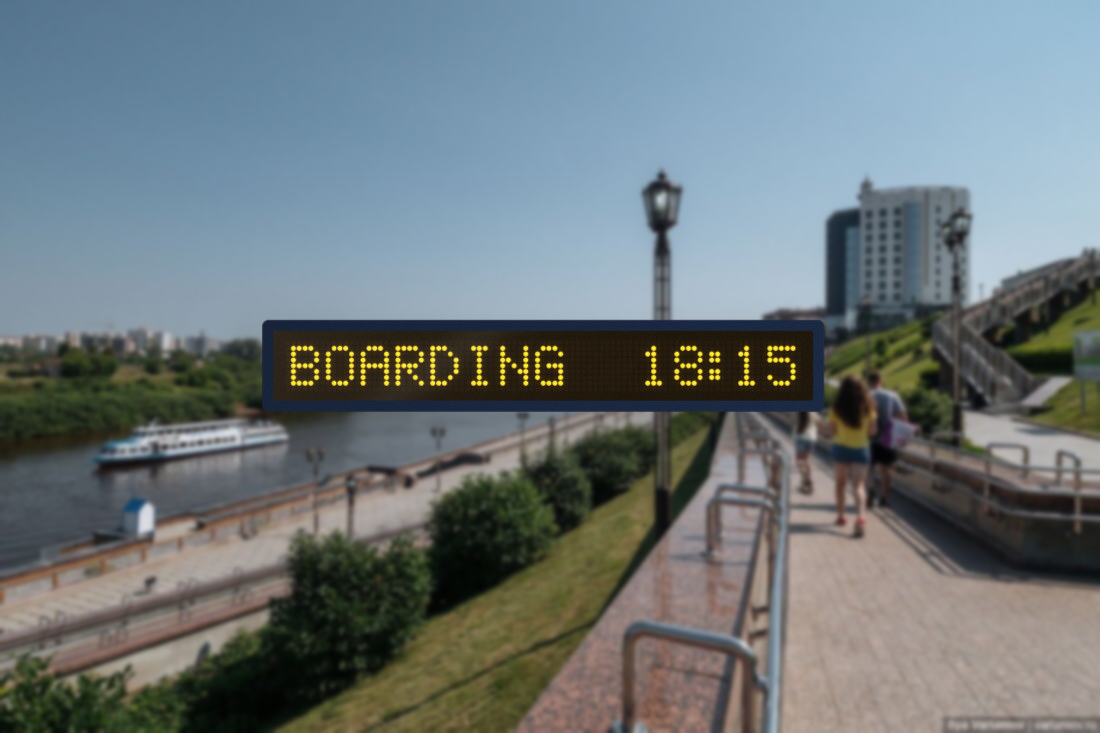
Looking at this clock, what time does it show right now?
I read 18:15
